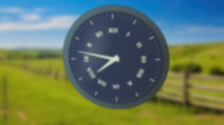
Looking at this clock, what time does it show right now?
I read 7:47
